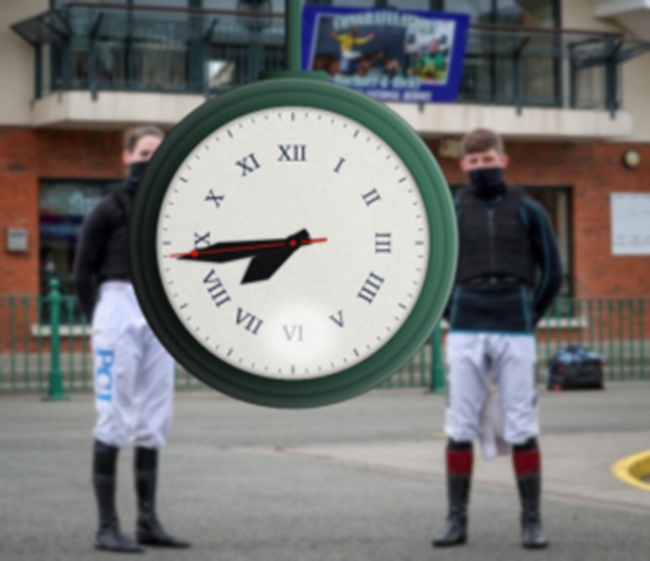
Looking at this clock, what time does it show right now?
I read 7:43:44
